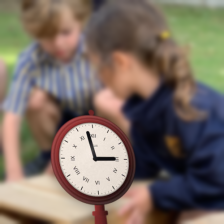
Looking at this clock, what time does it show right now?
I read 2:58
